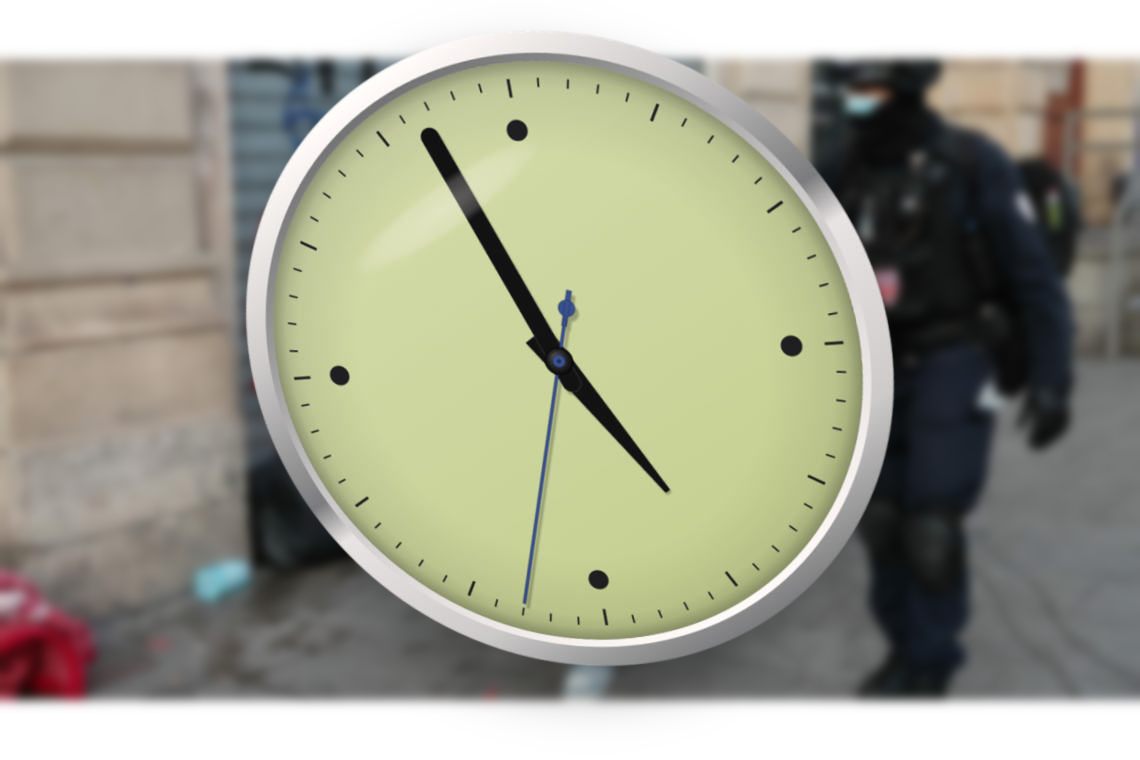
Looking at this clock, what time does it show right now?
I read 4:56:33
